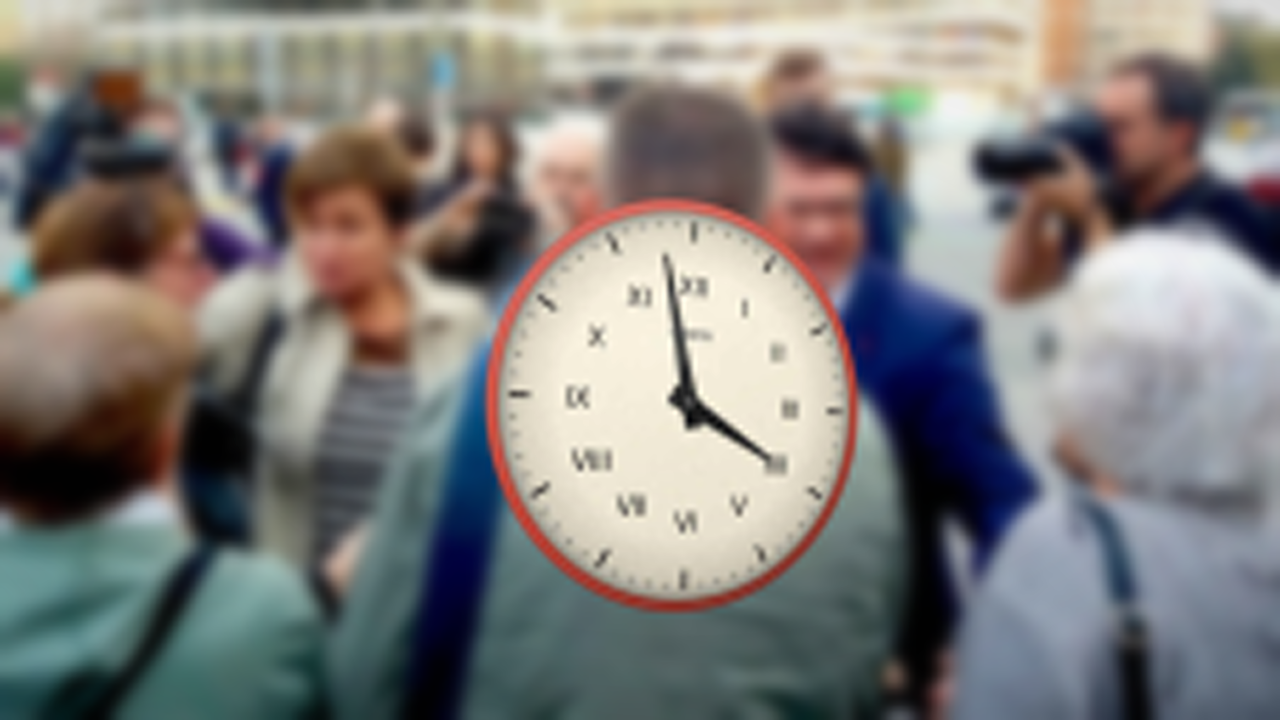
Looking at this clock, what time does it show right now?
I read 3:58
